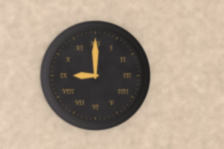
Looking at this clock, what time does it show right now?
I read 9:00
